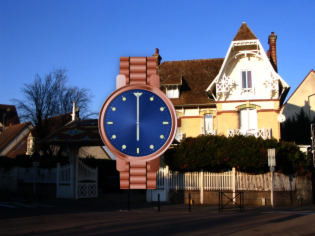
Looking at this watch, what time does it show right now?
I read 6:00
